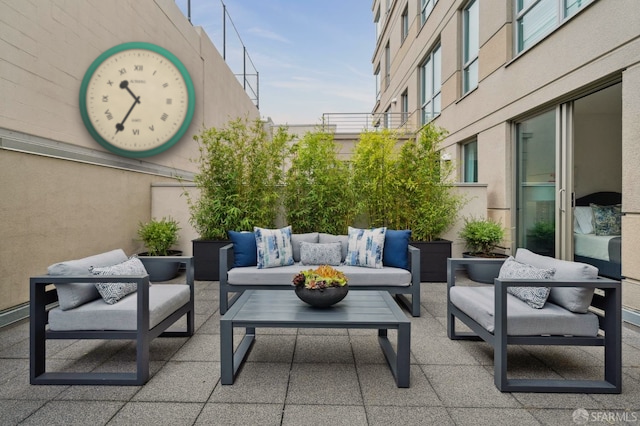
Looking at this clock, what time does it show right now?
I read 10:35
